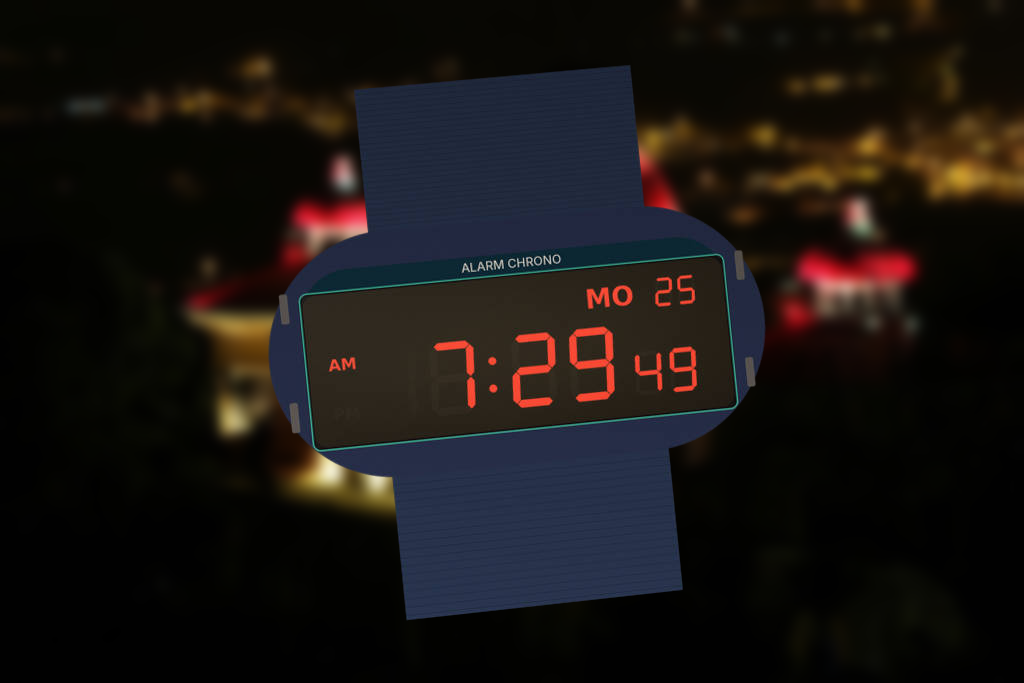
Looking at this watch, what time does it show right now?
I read 7:29:49
